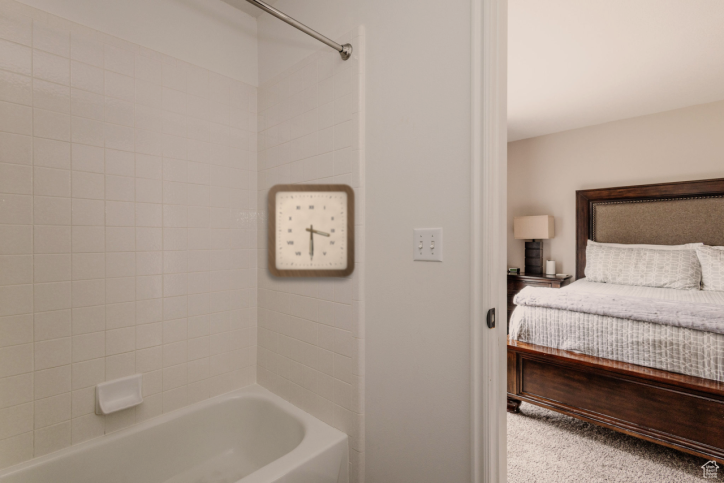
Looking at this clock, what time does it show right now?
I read 3:30
